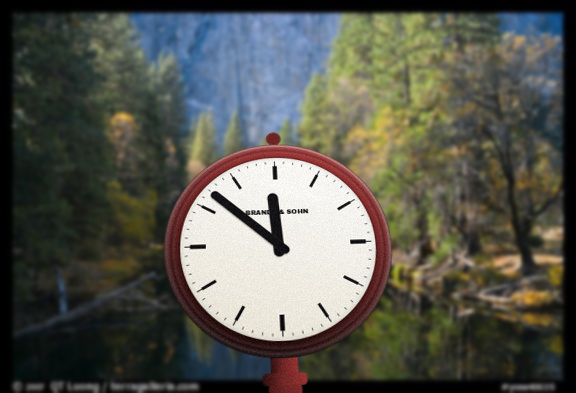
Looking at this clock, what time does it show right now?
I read 11:52
